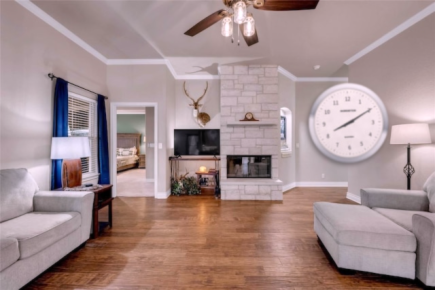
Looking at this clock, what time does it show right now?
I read 8:10
